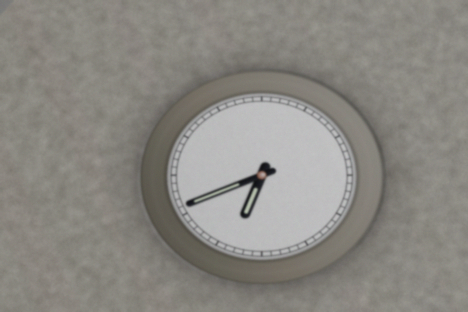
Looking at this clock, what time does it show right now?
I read 6:41
